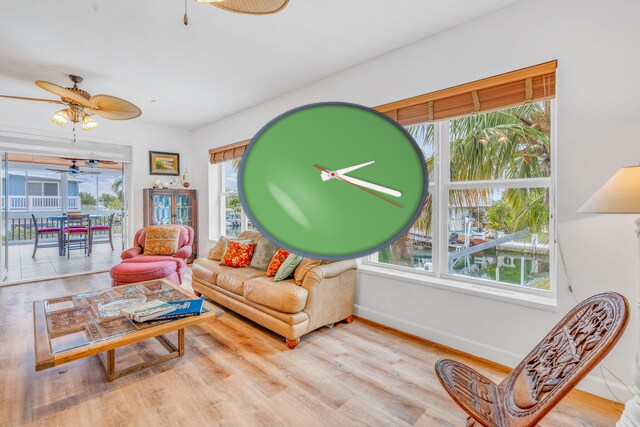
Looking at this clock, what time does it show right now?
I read 2:18:20
